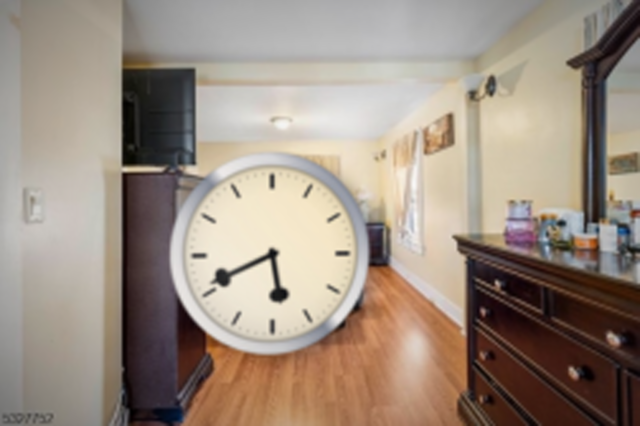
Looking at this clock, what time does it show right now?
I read 5:41
